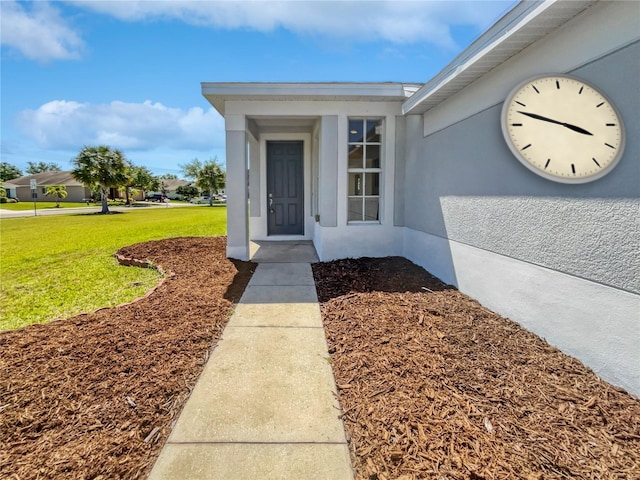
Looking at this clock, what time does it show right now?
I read 3:48
